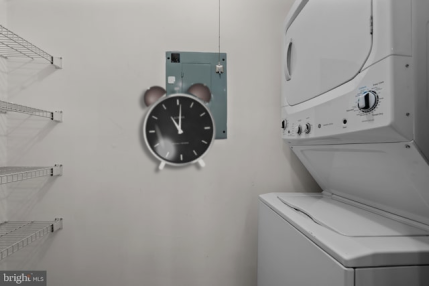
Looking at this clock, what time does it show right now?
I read 11:01
